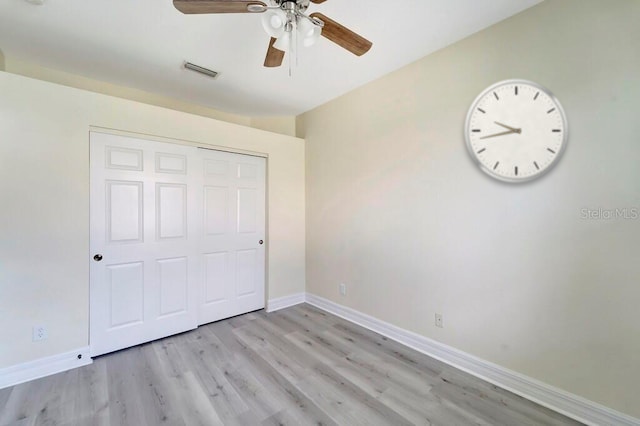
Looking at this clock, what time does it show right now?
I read 9:43
